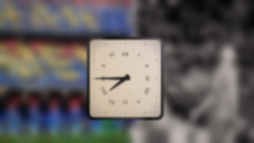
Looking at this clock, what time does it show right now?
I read 7:45
